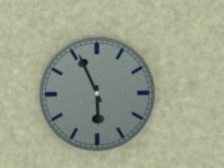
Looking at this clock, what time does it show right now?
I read 5:56
